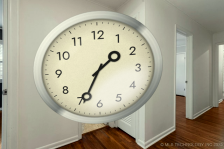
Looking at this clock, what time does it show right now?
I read 1:34
